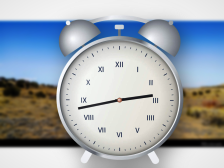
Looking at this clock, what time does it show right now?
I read 2:43
